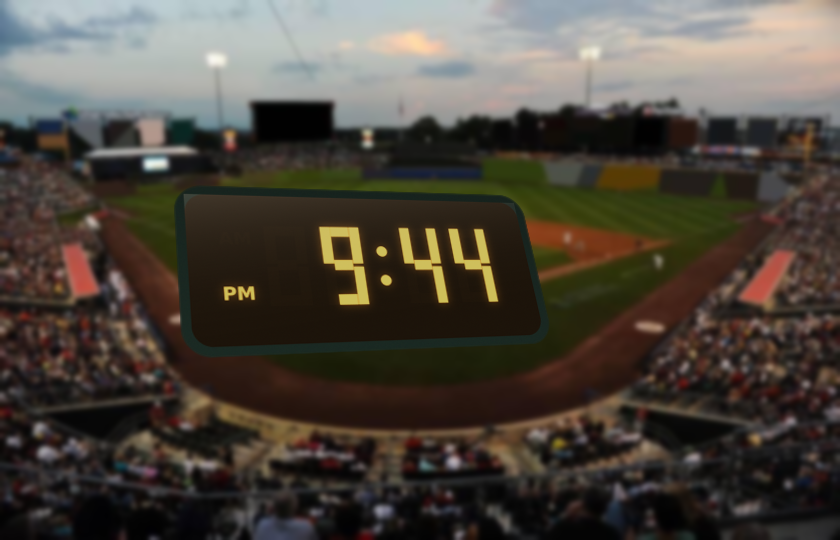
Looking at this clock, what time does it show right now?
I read 9:44
